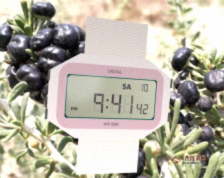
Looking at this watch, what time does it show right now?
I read 9:41:42
